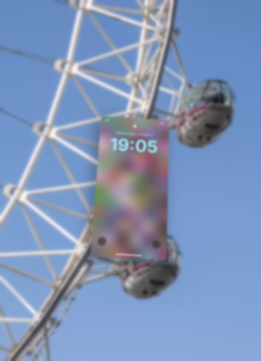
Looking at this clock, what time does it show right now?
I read 19:05
